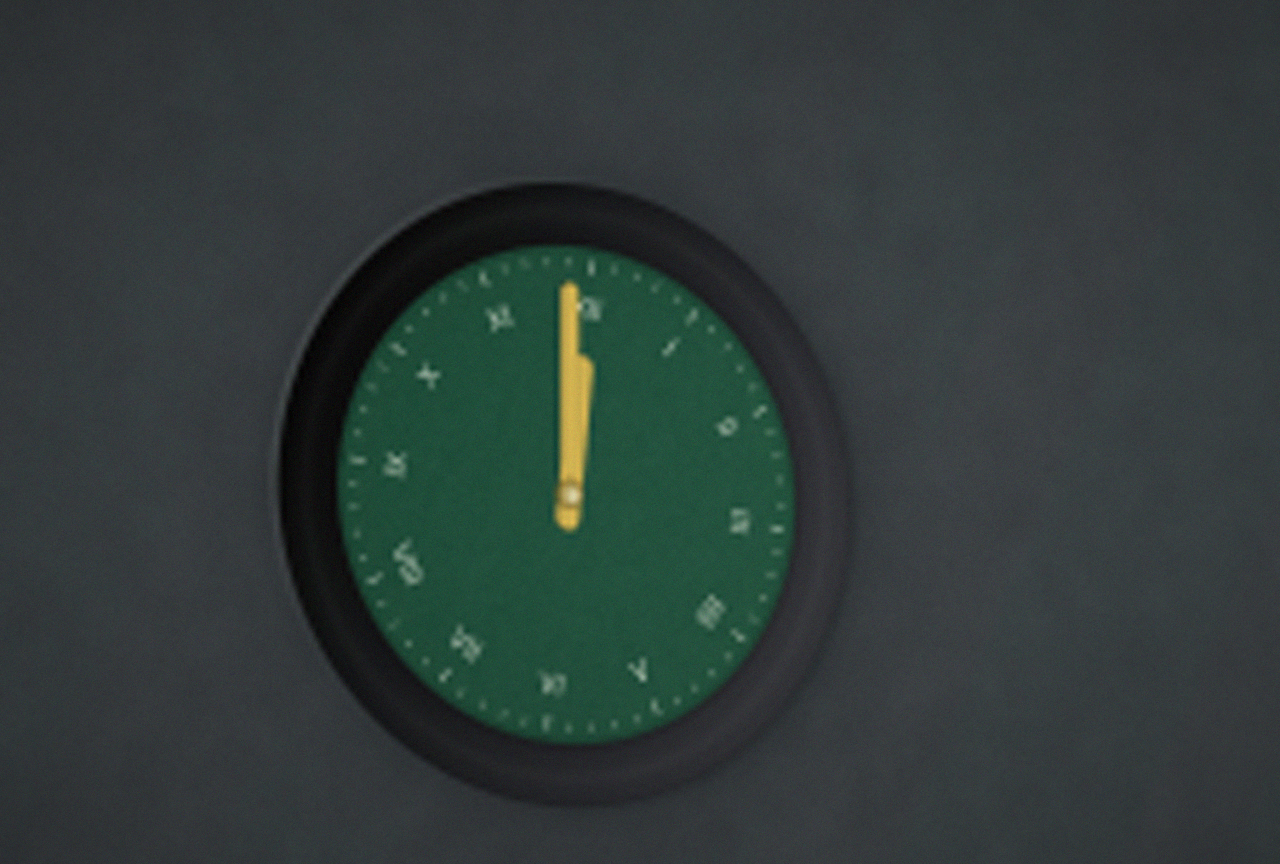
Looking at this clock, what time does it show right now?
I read 11:59
